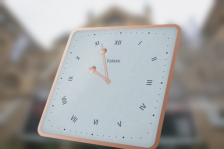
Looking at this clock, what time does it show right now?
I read 9:56
